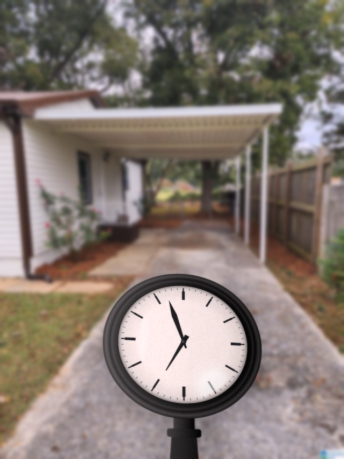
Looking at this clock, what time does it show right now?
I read 6:57
